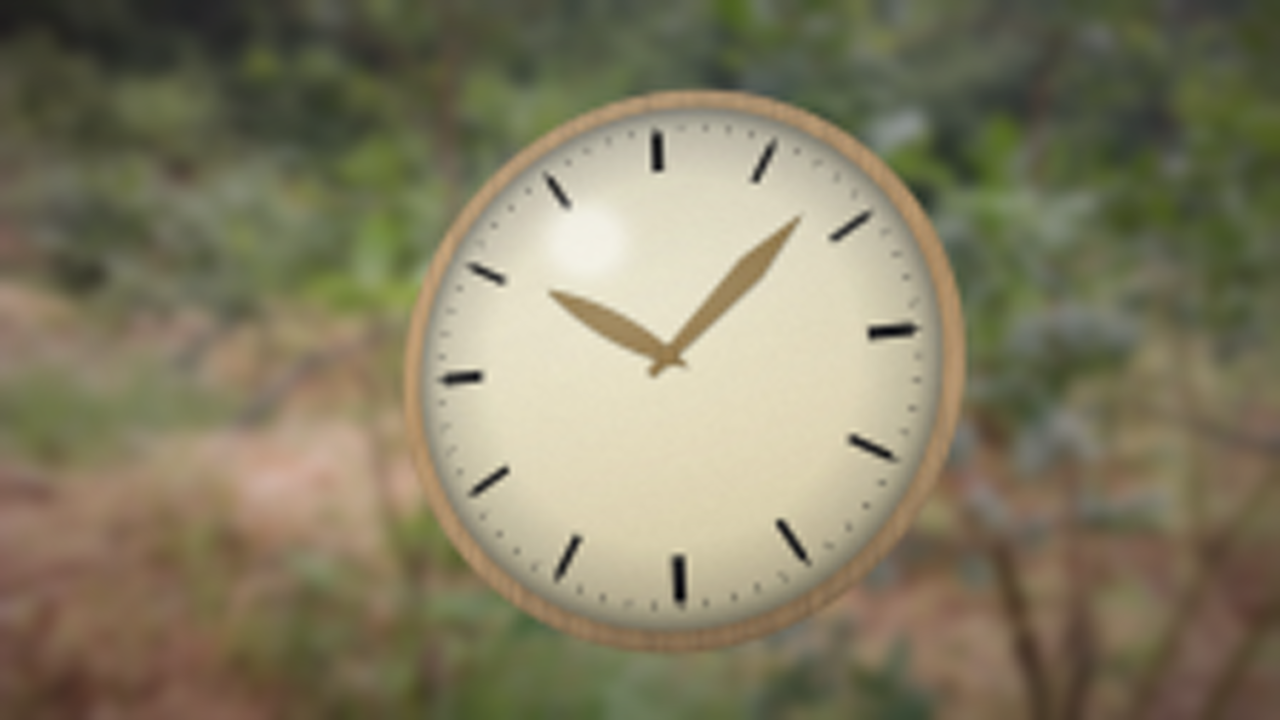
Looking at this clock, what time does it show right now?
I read 10:08
